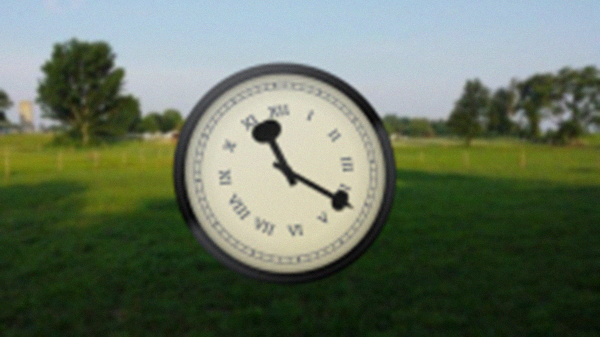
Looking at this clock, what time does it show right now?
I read 11:21
